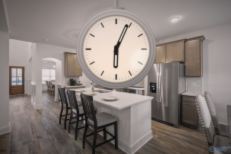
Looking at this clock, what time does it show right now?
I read 6:04
